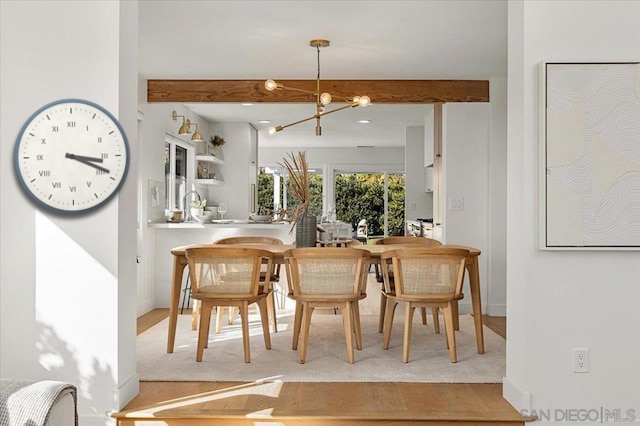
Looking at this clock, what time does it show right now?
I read 3:19
